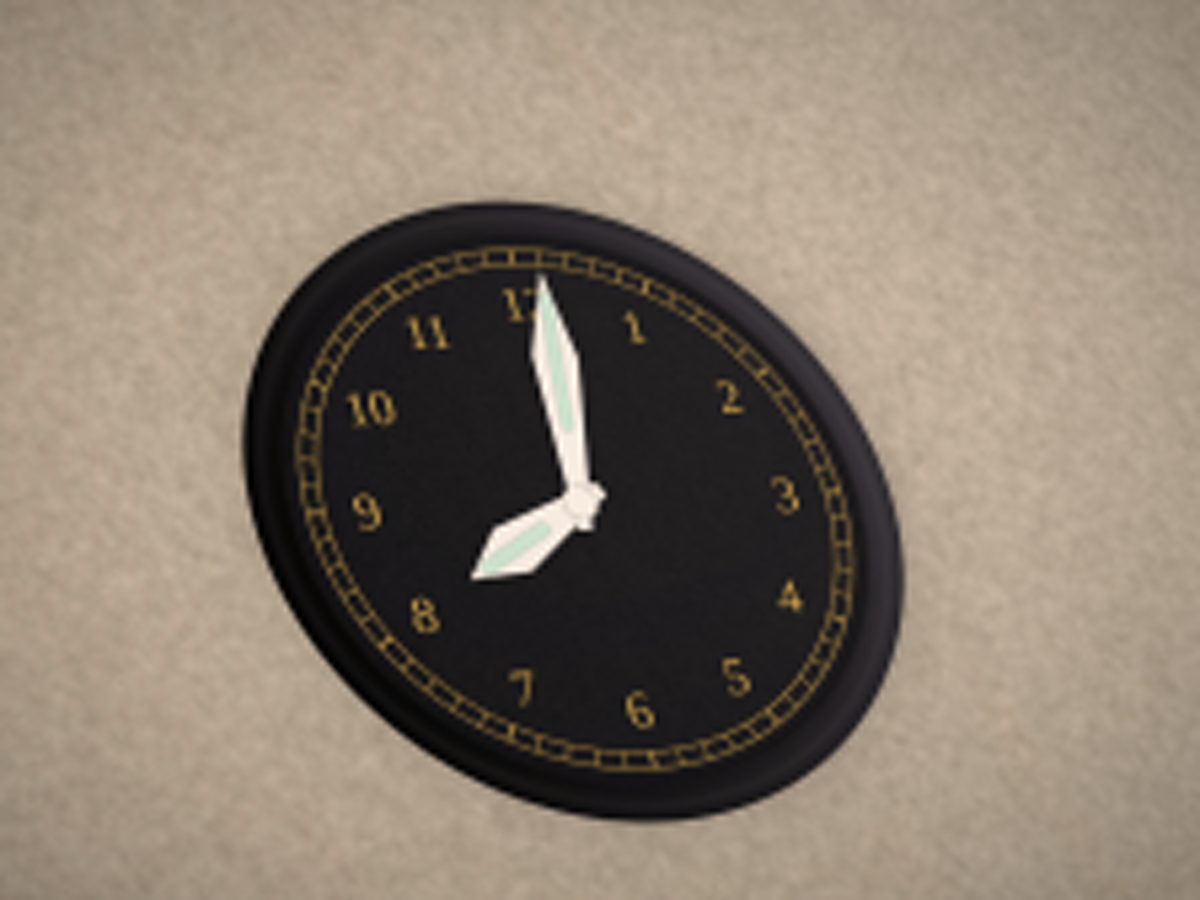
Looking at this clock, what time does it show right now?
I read 8:01
